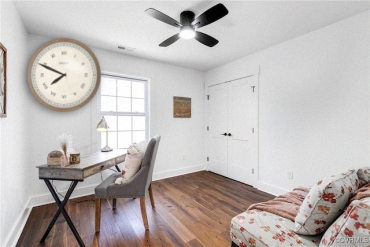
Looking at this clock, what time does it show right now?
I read 7:49
